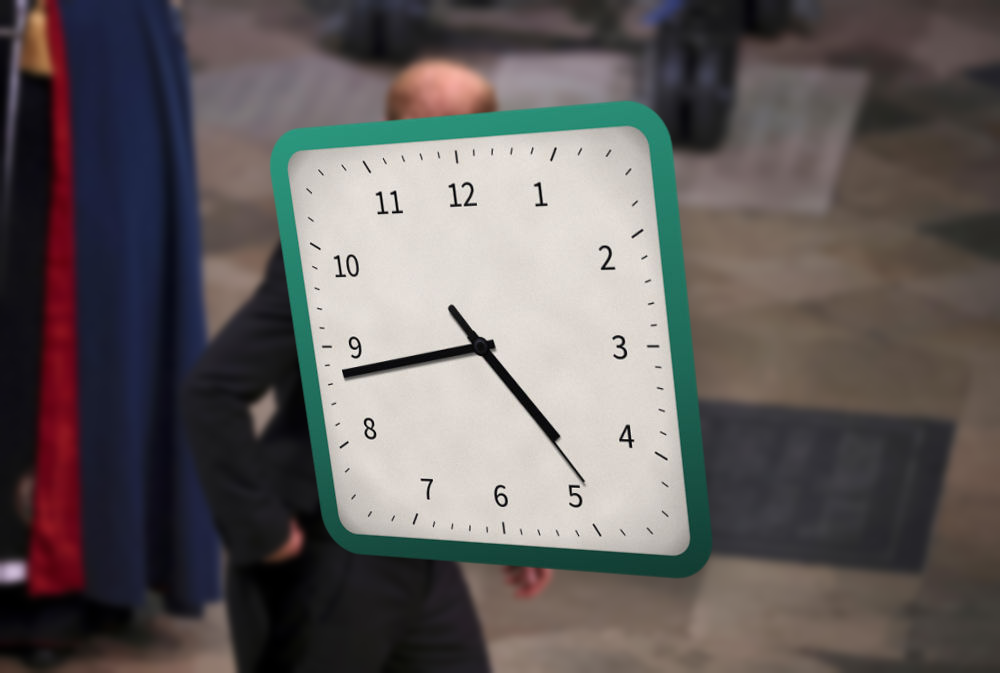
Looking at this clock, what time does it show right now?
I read 4:43:24
